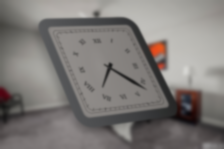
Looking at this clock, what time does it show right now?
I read 7:22
